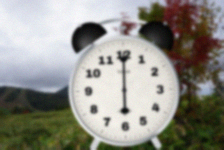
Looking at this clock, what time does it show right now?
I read 6:00
